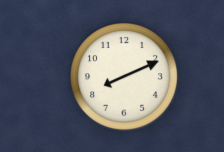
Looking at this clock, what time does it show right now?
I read 8:11
